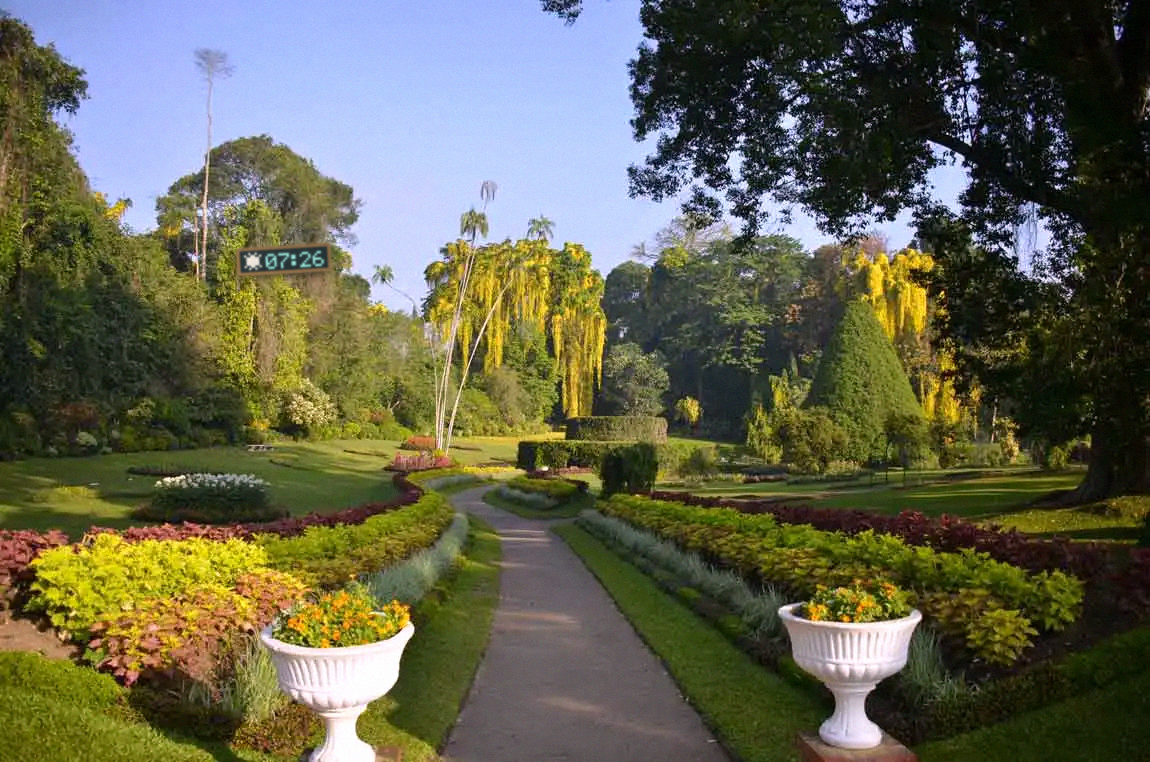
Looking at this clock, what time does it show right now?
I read 7:26
